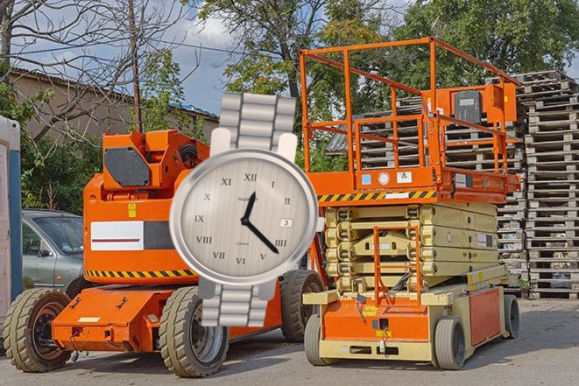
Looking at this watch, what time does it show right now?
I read 12:22
